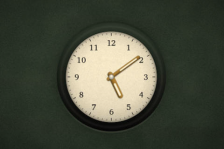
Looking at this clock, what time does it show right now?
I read 5:09
